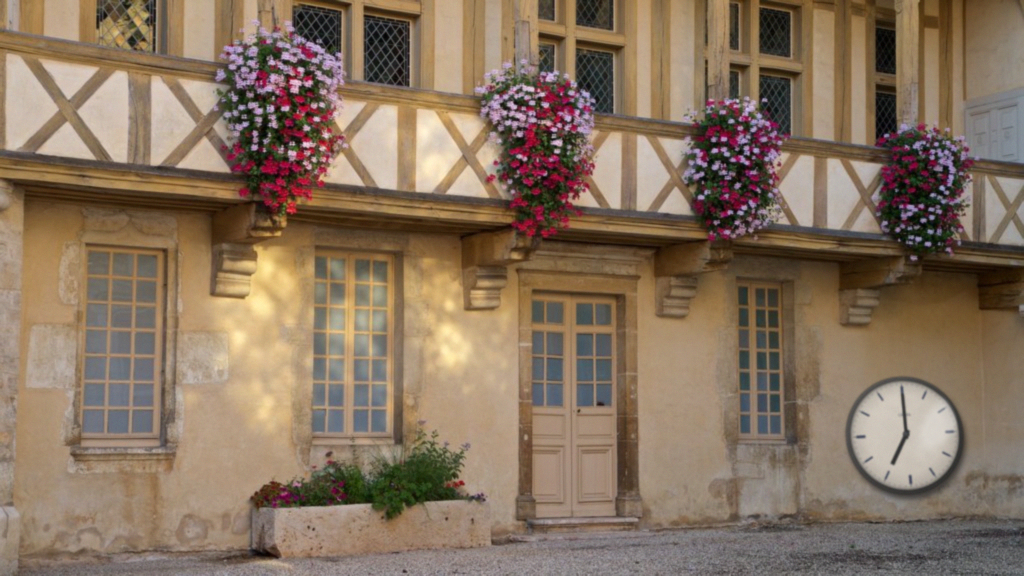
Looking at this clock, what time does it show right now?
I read 7:00
